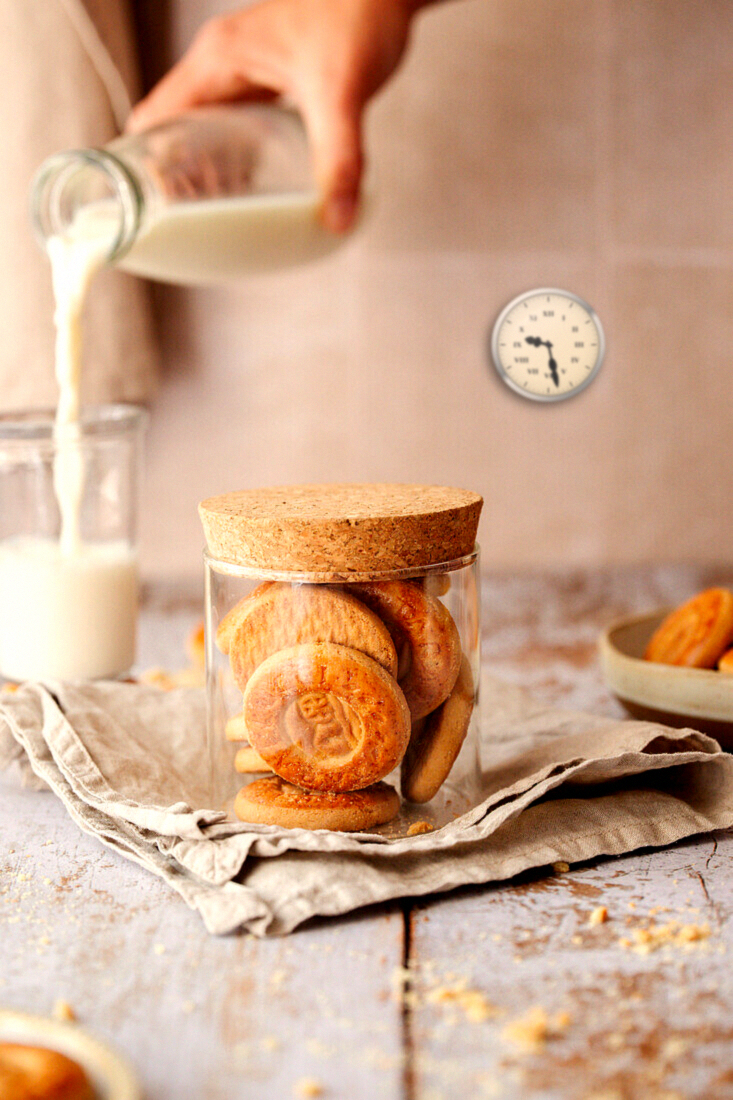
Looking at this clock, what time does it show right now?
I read 9:28
